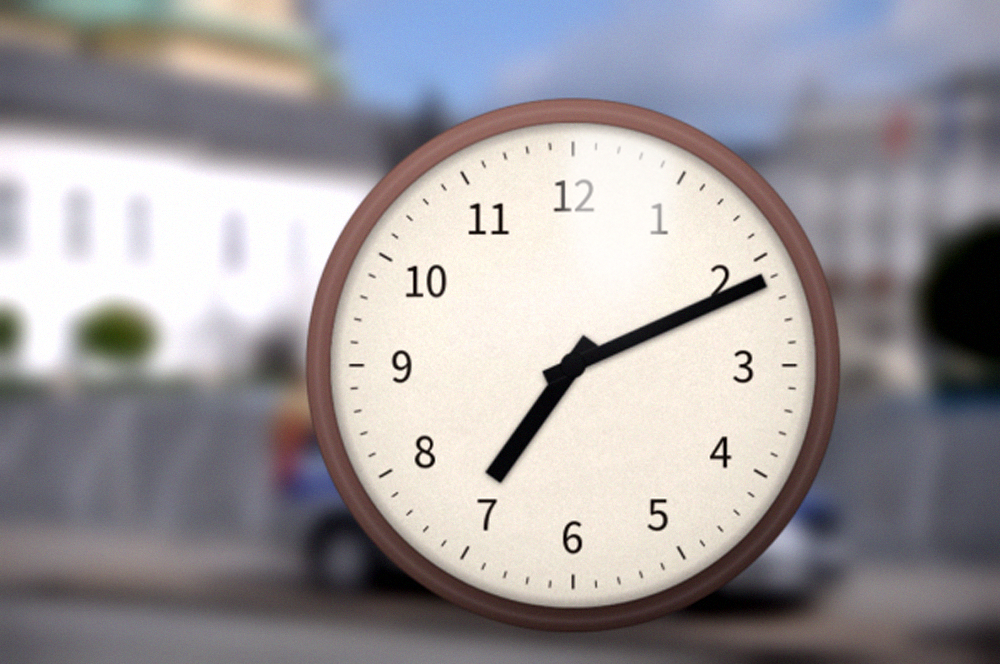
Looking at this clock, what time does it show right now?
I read 7:11
